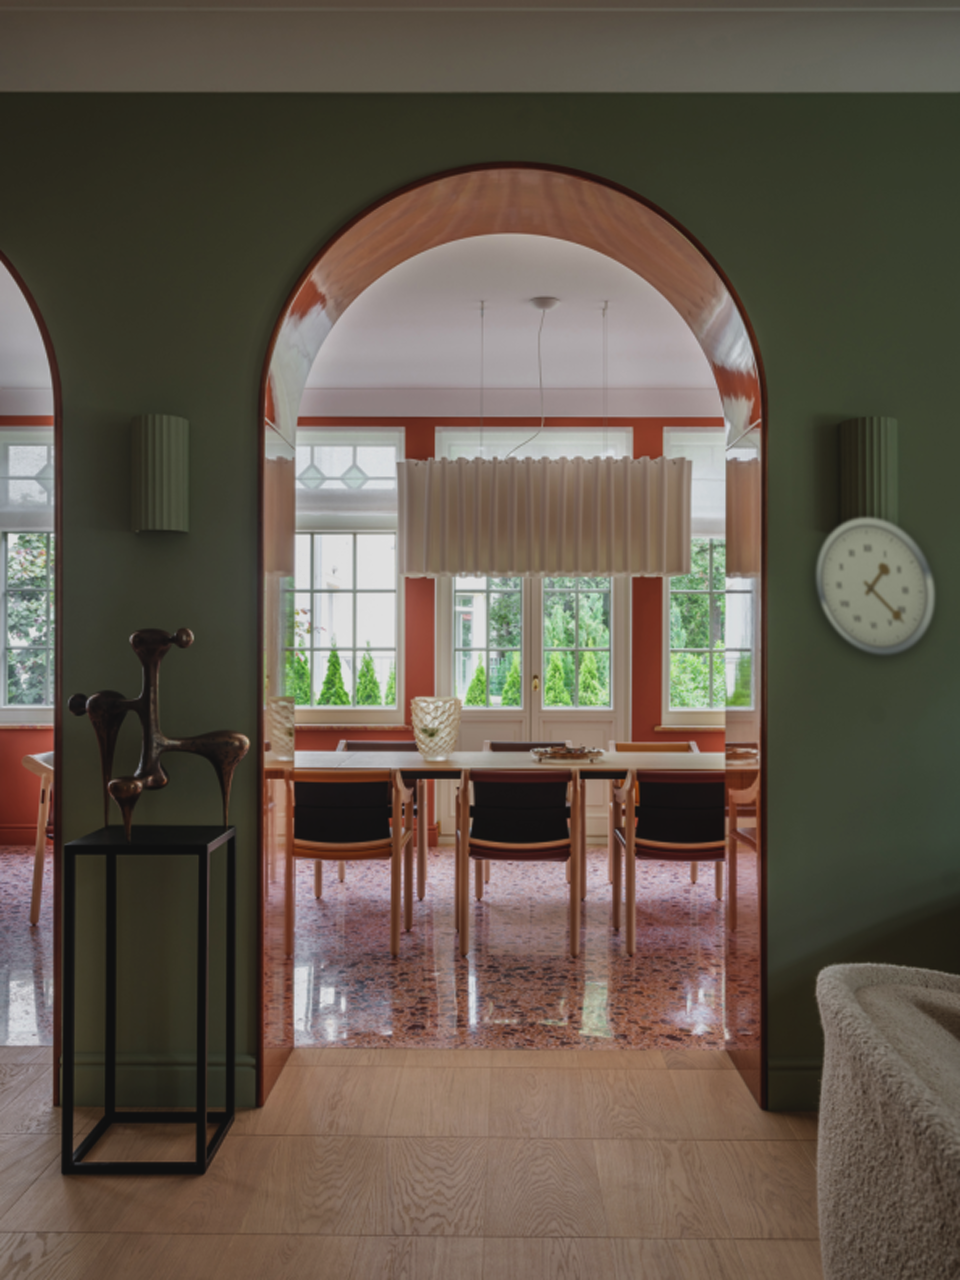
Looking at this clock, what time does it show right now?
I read 1:22
